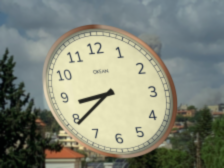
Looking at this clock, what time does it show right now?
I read 8:39
